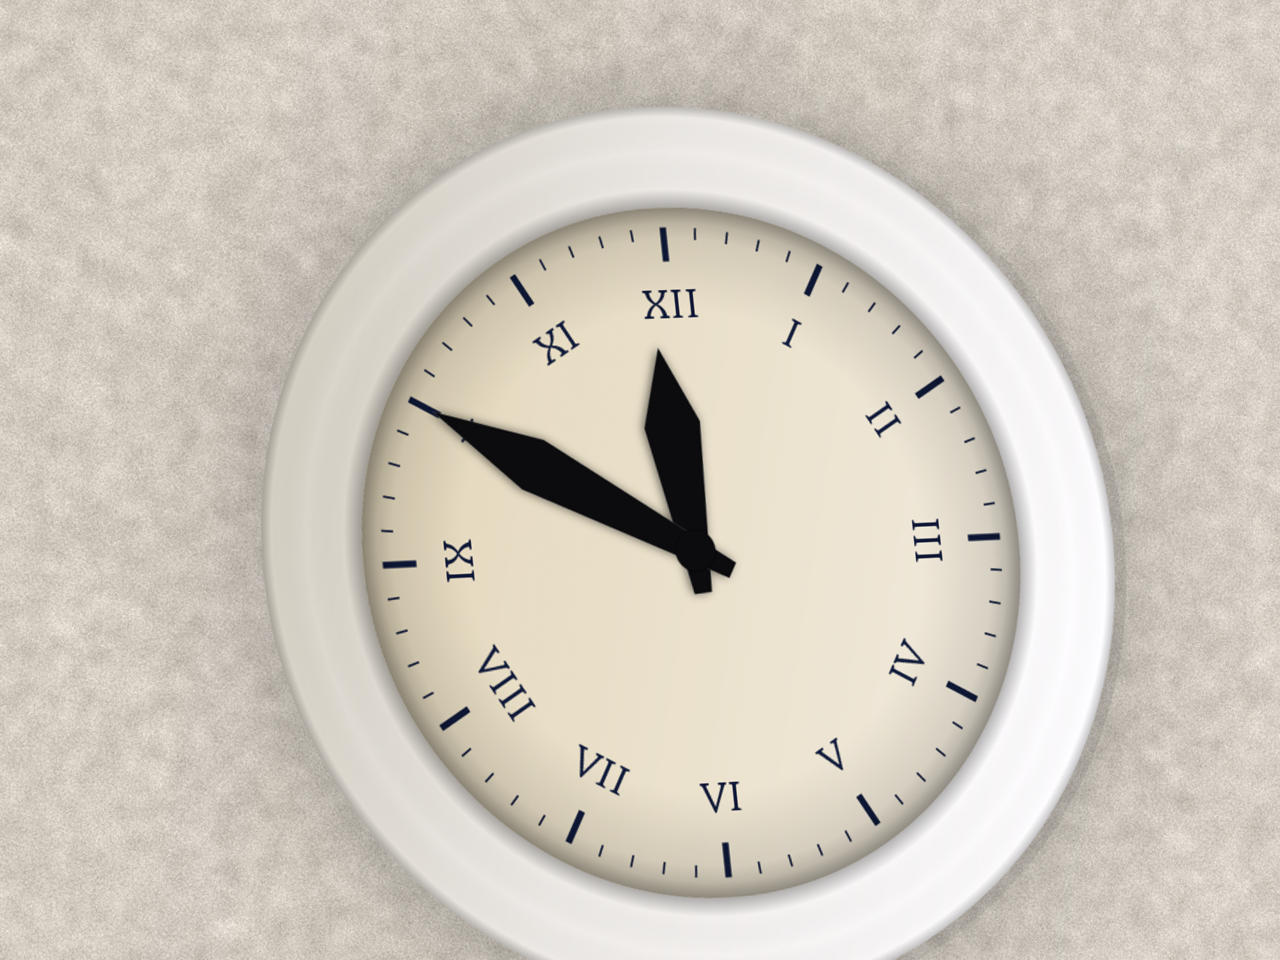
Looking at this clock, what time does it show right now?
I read 11:50
